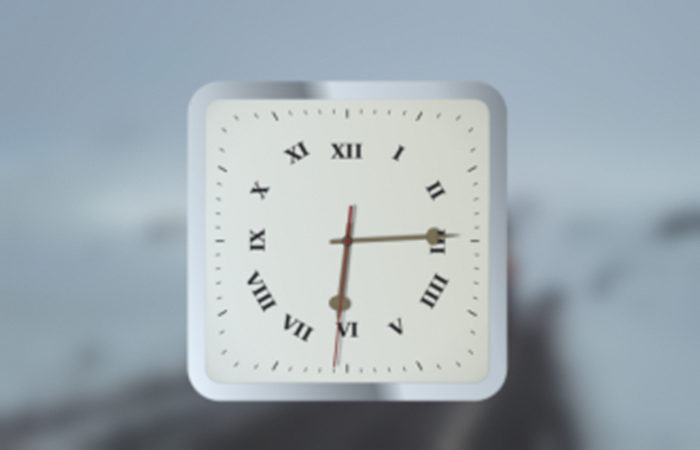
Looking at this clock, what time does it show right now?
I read 6:14:31
